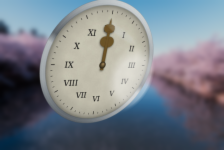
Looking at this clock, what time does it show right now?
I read 12:00
